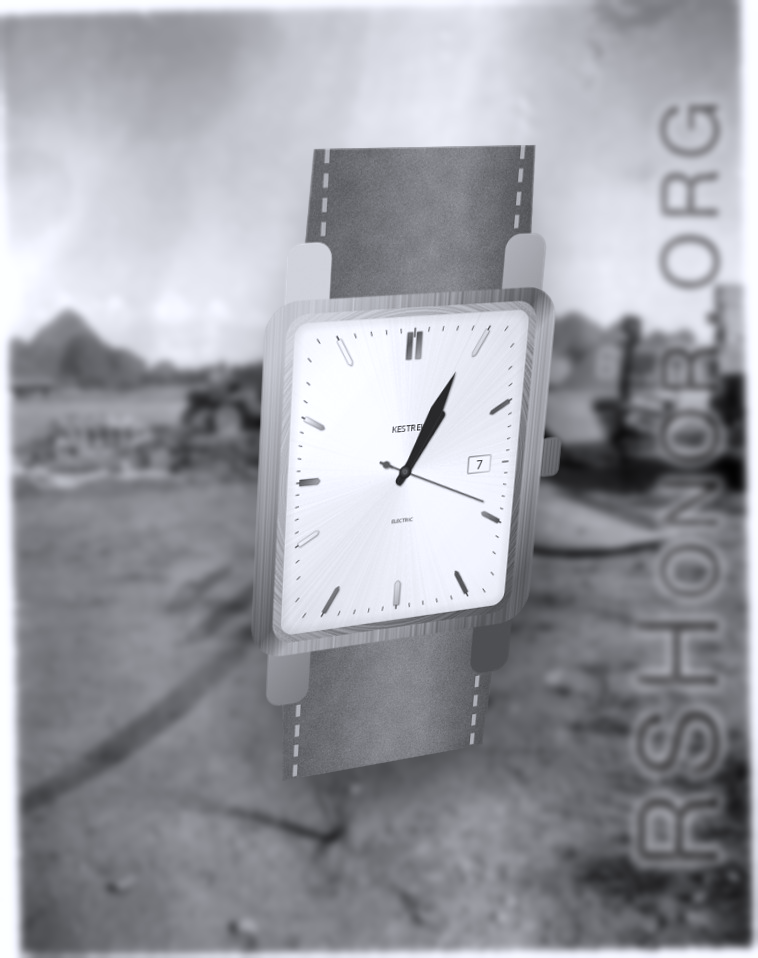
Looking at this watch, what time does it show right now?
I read 1:04:19
